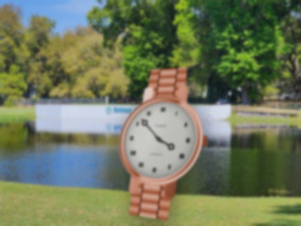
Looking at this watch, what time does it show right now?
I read 3:52
